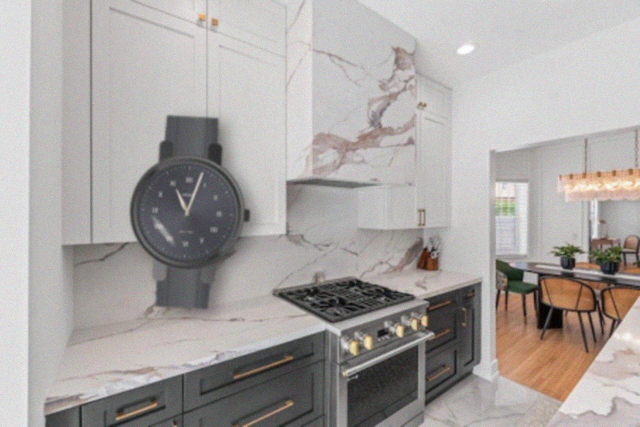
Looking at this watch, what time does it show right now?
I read 11:03
